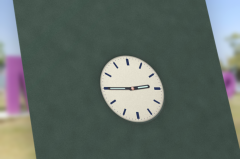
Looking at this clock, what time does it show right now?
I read 2:45
